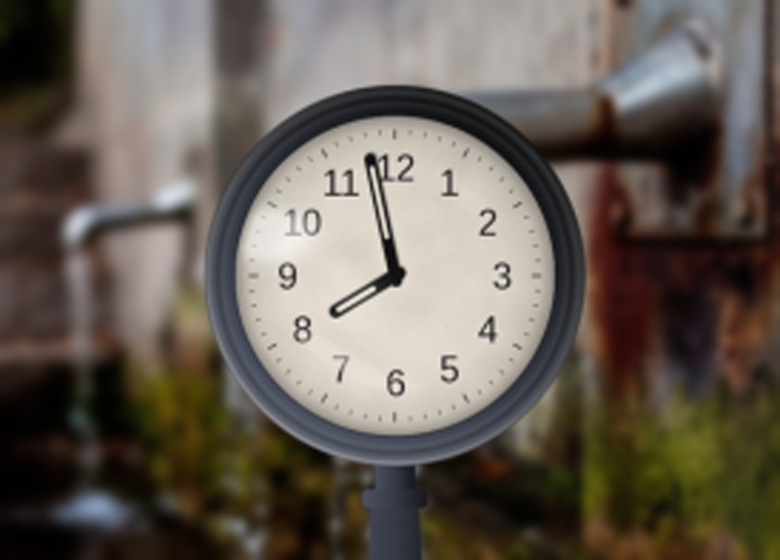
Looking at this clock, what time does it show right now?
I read 7:58
